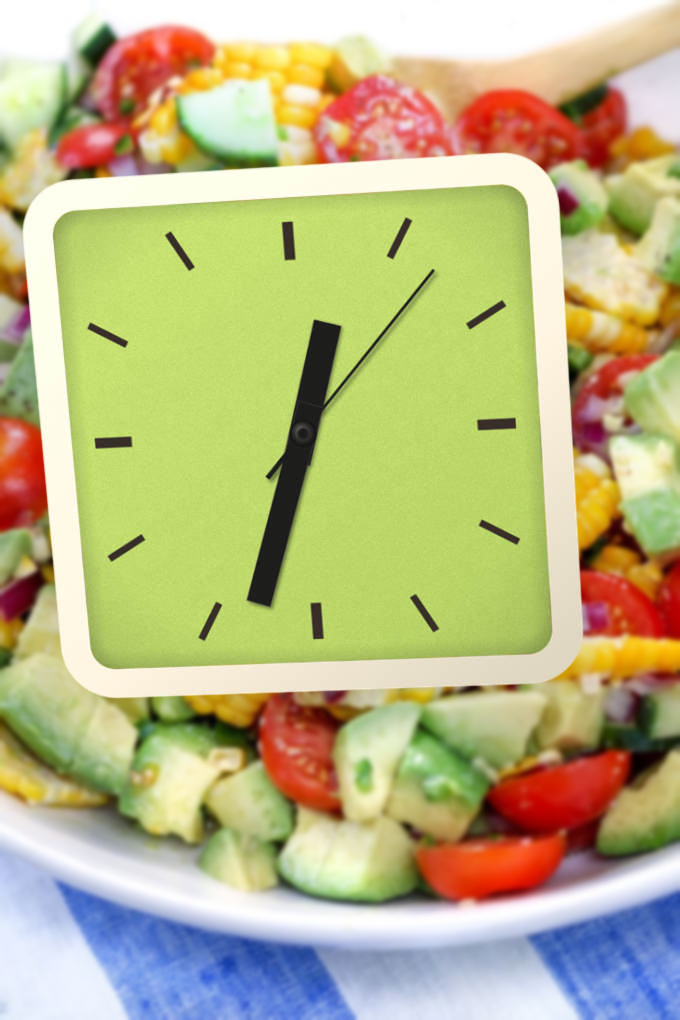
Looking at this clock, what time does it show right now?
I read 12:33:07
